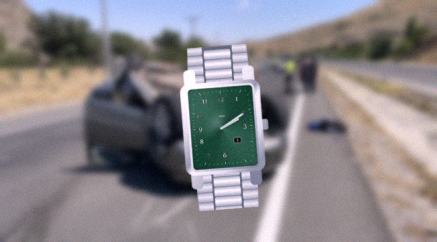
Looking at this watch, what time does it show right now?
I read 2:10
